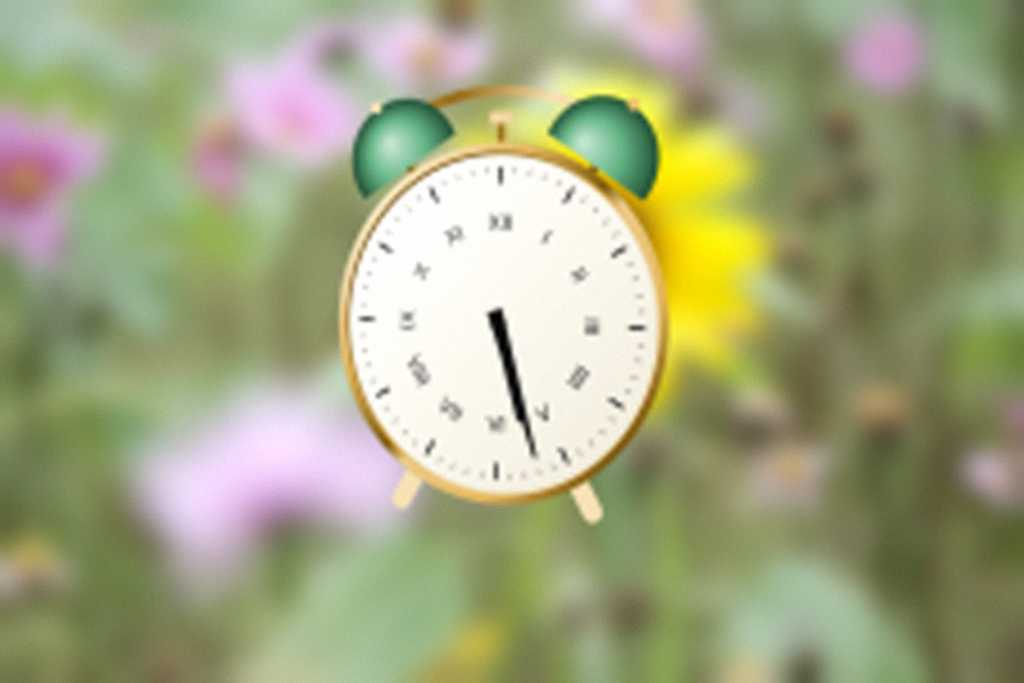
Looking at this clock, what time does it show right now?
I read 5:27
